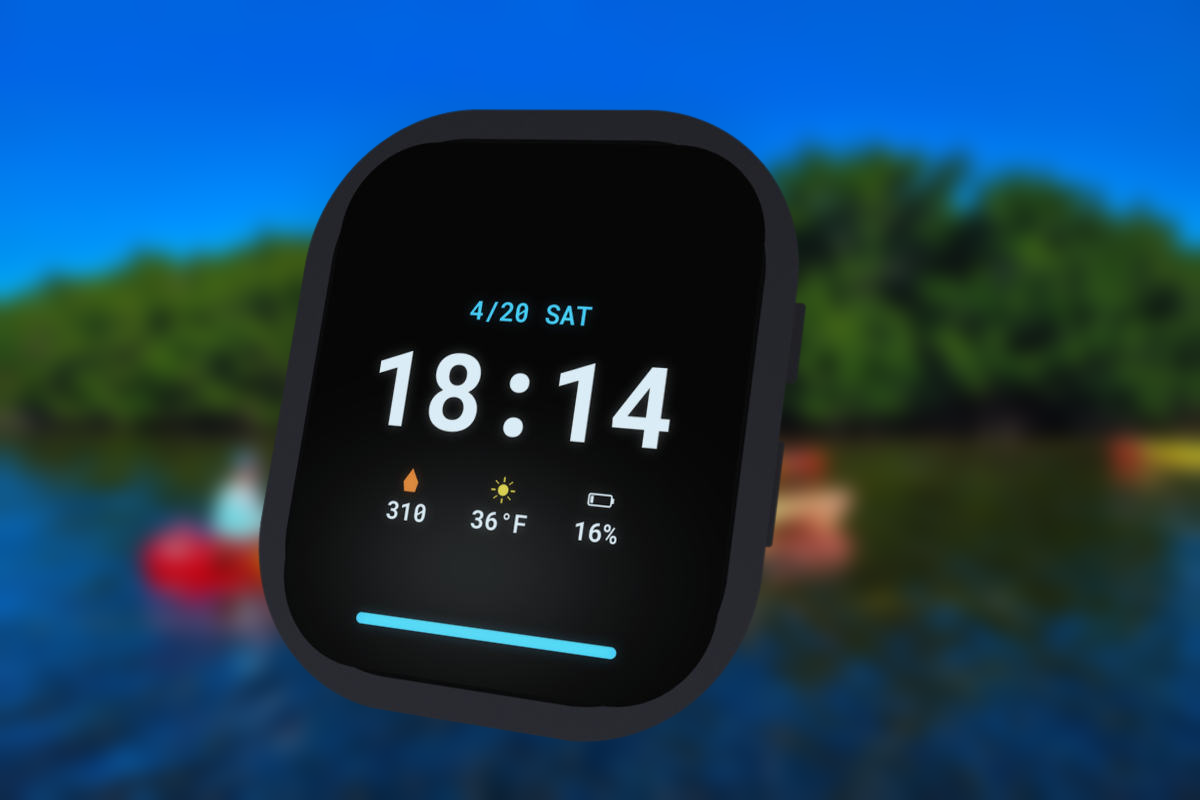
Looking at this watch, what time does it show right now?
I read 18:14
